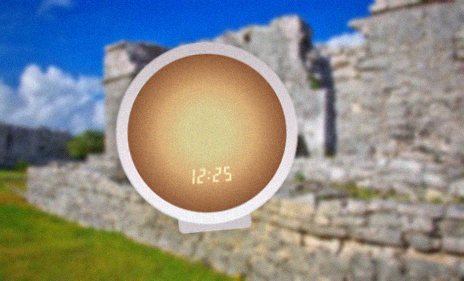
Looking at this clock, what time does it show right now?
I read 12:25
